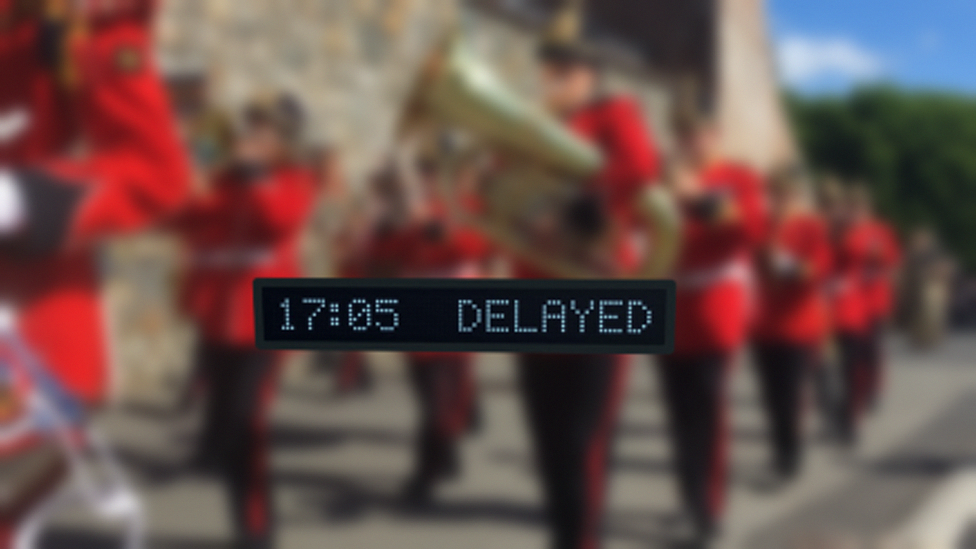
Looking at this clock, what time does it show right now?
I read 17:05
